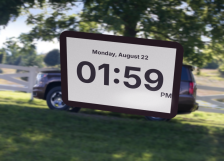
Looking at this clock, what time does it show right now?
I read 1:59
